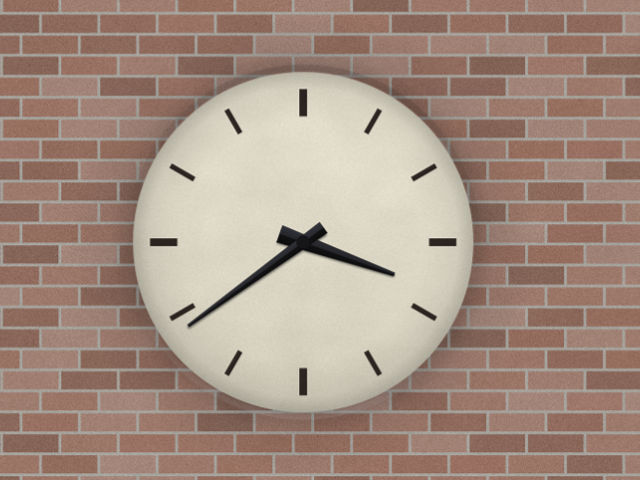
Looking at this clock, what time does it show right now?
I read 3:39
